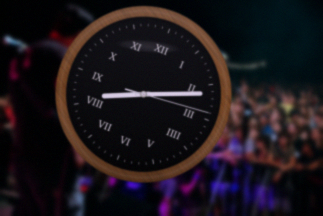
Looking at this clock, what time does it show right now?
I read 8:11:14
